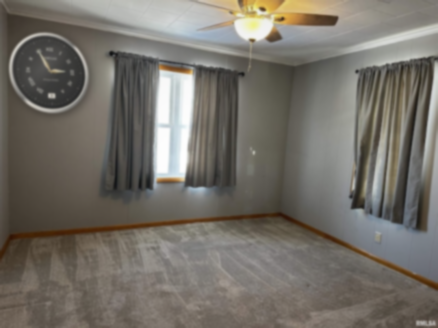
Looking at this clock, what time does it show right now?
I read 2:55
